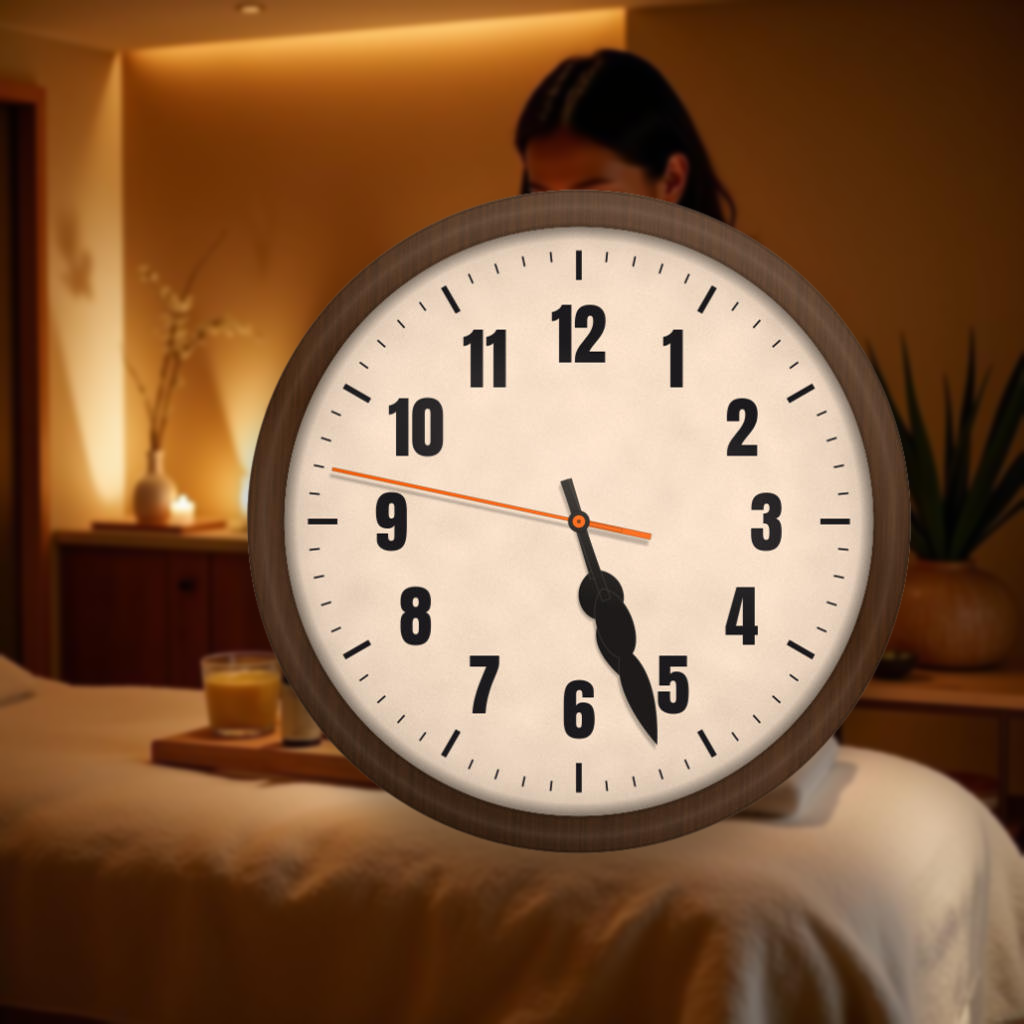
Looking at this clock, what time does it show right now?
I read 5:26:47
